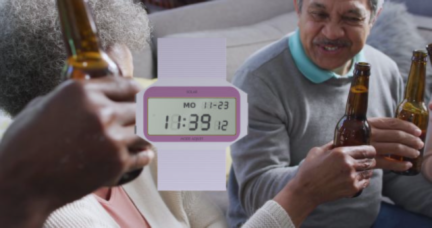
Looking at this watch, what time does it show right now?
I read 11:39:12
